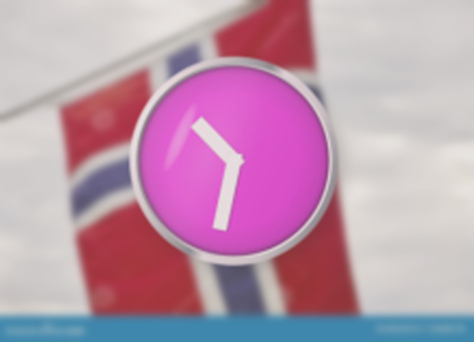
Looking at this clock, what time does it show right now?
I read 10:32
